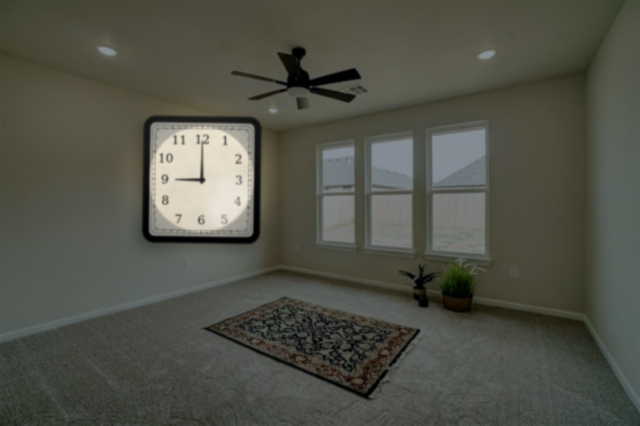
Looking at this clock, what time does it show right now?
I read 9:00
